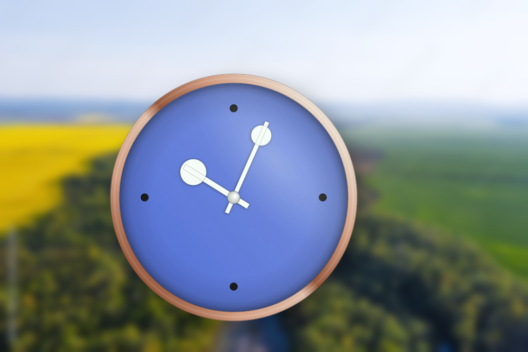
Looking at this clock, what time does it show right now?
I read 10:04
